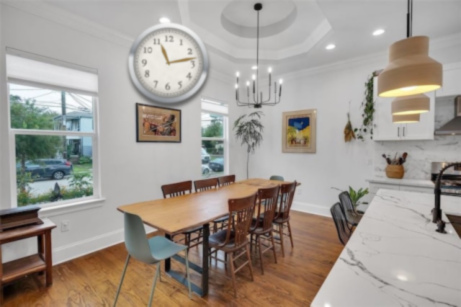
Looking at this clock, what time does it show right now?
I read 11:13
